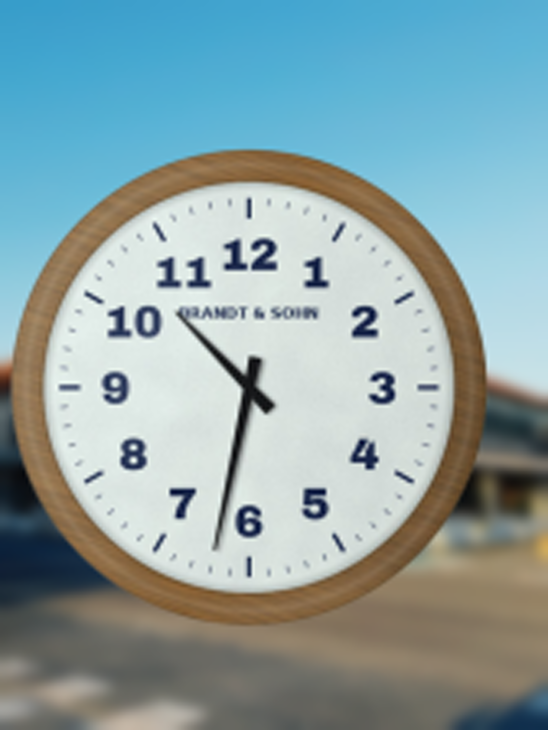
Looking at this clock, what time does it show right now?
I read 10:32
